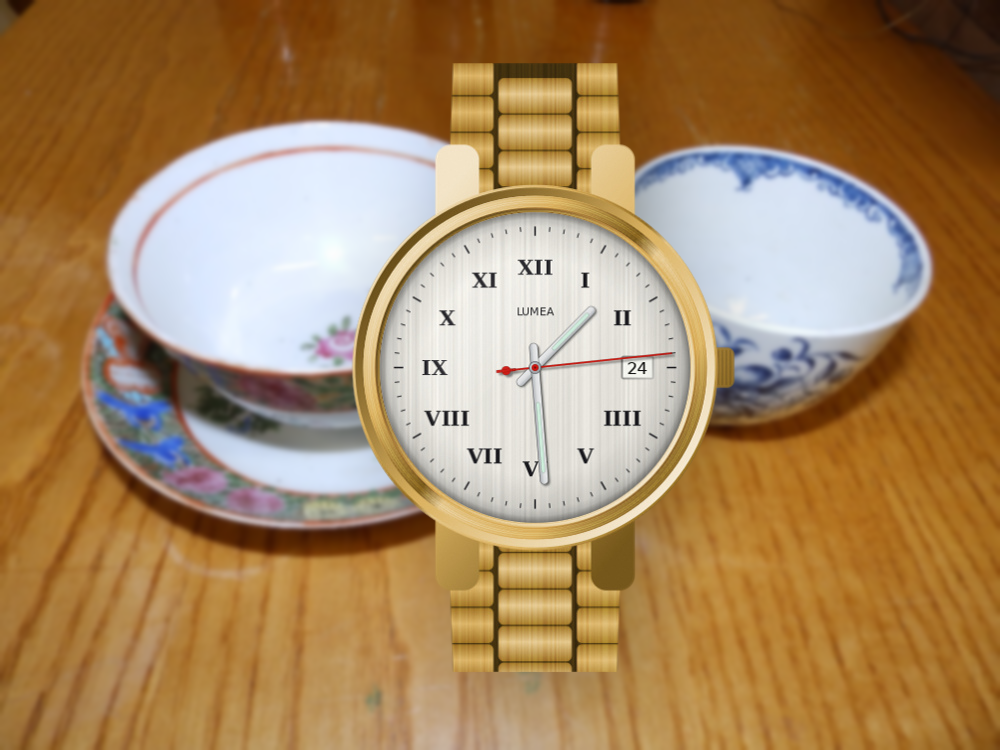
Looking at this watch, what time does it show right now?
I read 1:29:14
